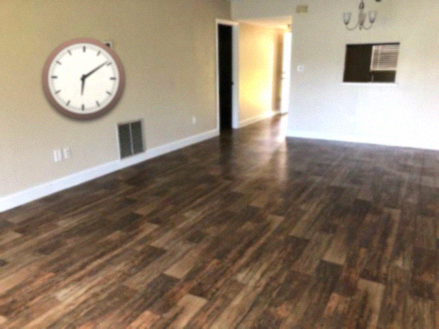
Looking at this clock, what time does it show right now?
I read 6:09
